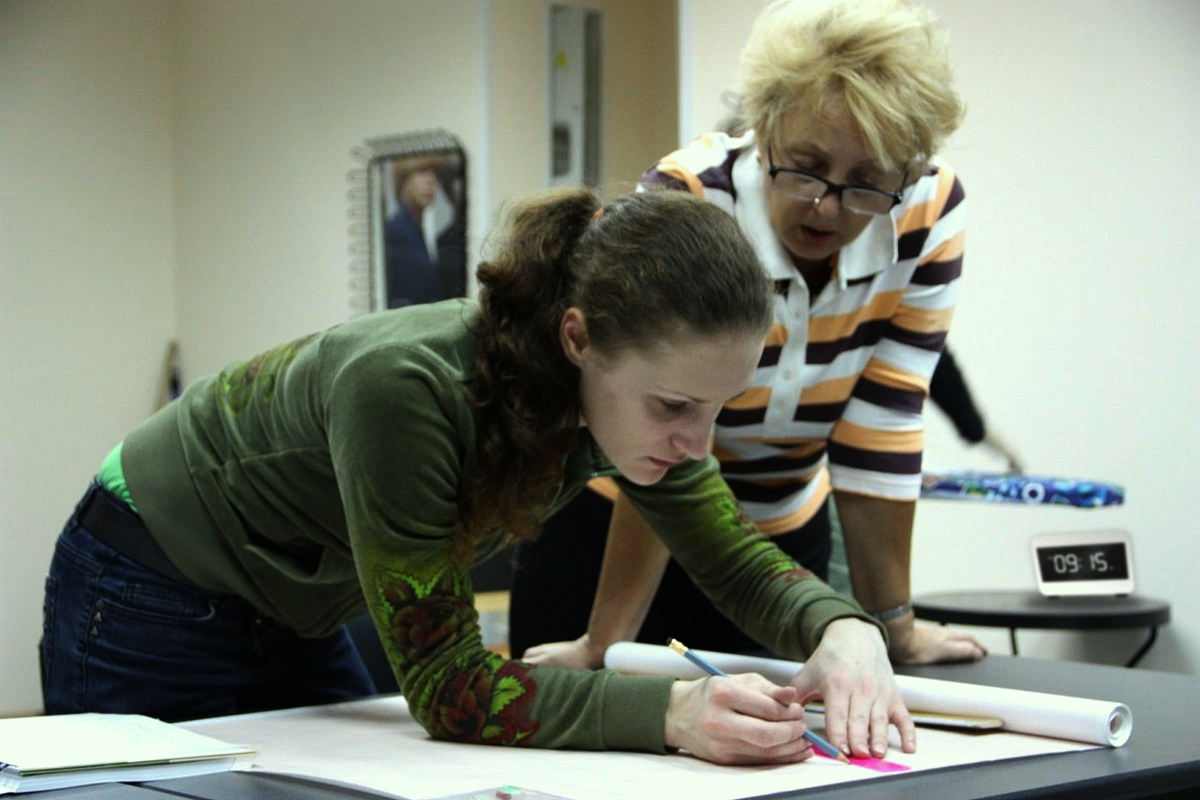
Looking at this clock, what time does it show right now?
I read 9:15
